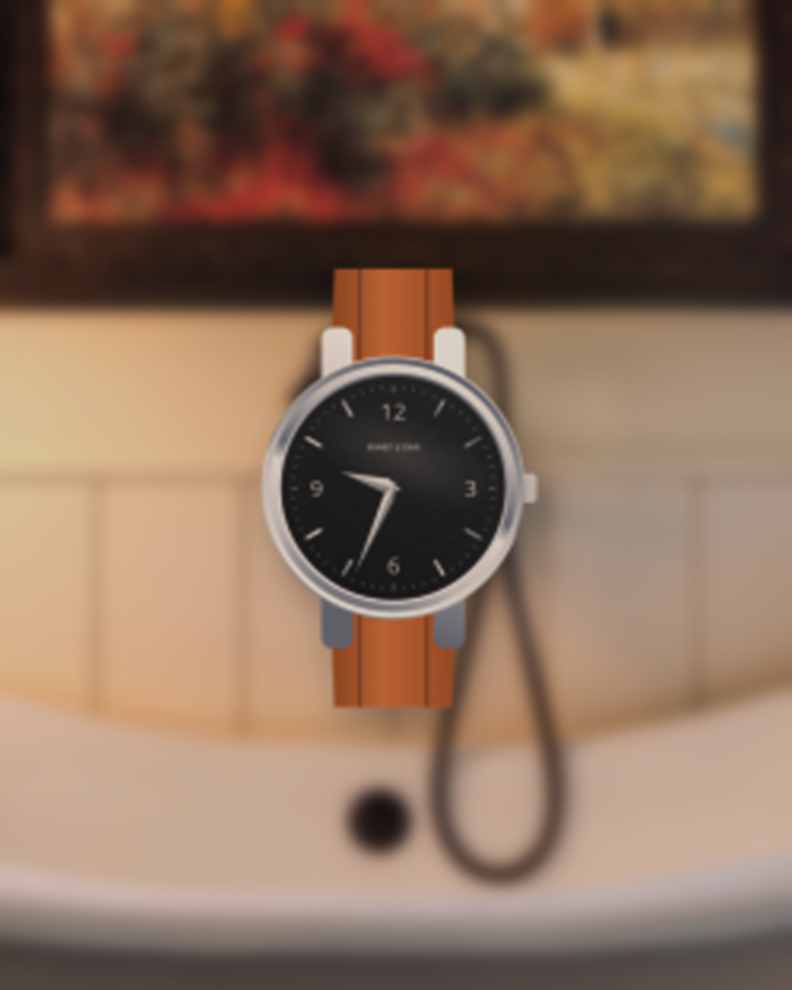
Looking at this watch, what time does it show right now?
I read 9:34
